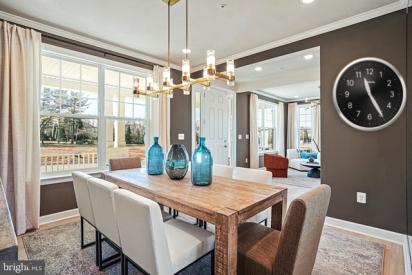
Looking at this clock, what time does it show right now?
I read 11:25
